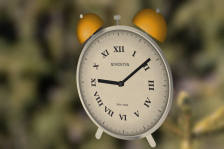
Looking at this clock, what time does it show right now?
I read 9:09
